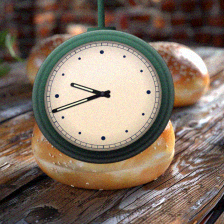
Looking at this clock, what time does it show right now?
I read 9:42
